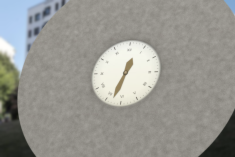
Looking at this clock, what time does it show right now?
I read 12:33
